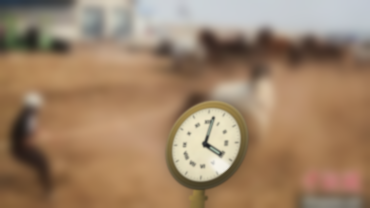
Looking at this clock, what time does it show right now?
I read 4:02
